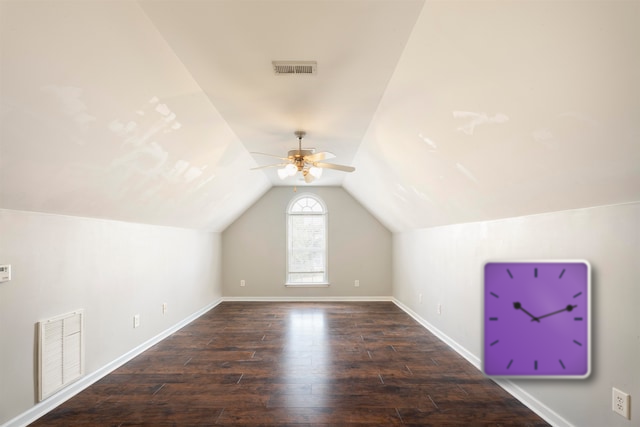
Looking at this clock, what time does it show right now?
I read 10:12
